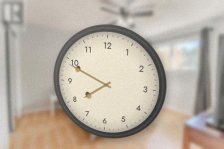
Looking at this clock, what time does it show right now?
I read 7:49
